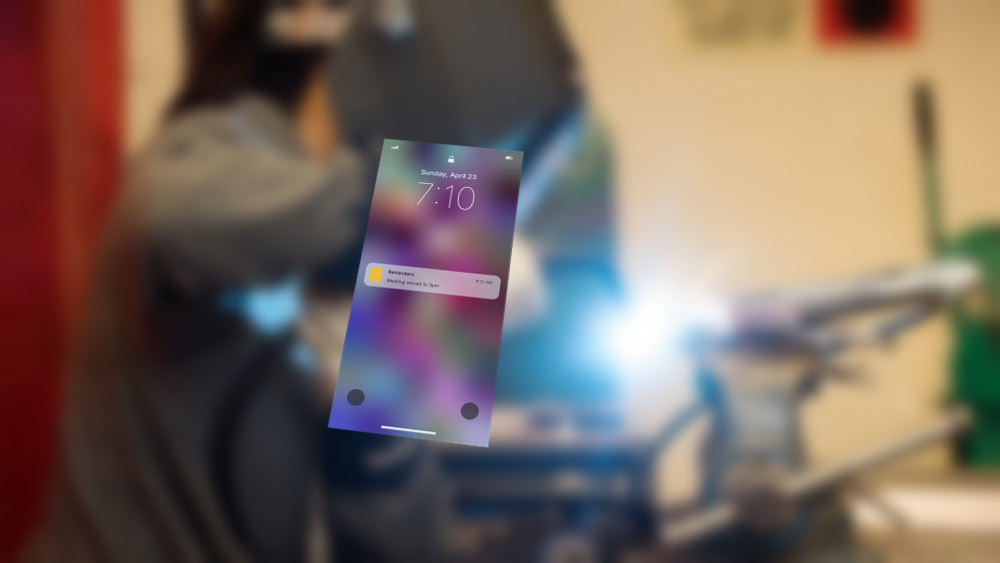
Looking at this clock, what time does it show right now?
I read 7:10
